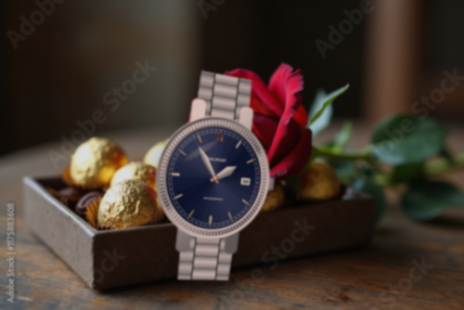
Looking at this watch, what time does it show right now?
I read 1:54
